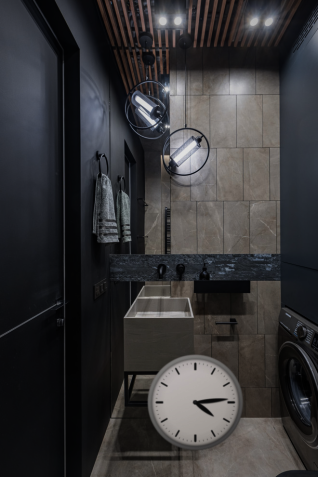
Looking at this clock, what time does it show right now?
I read 4:14
